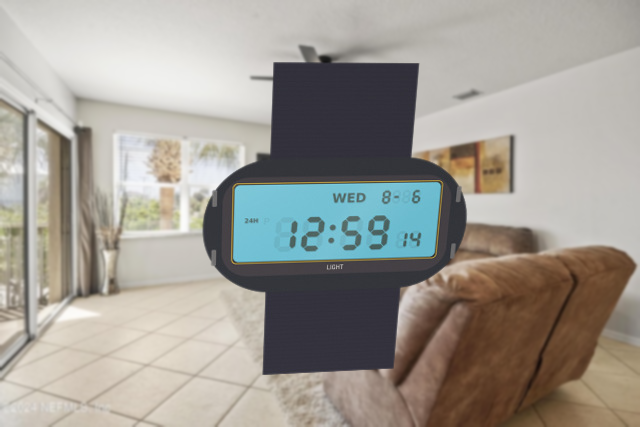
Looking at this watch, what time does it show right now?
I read 12:59:14
